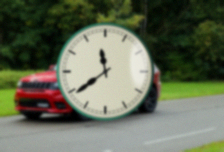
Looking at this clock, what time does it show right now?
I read 11:39
